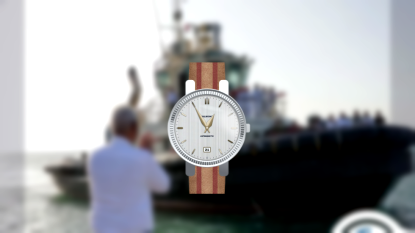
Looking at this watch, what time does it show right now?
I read 12:55
